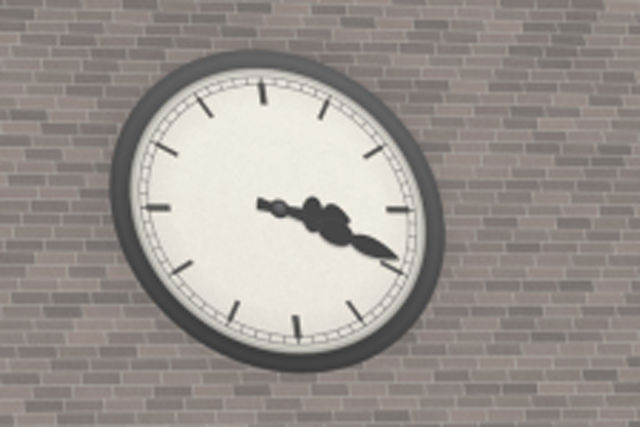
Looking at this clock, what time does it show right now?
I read 3:19
